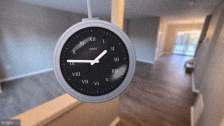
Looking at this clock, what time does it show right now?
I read 1:46
